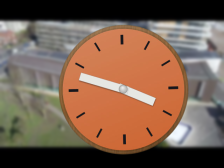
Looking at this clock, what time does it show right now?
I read 3:48
